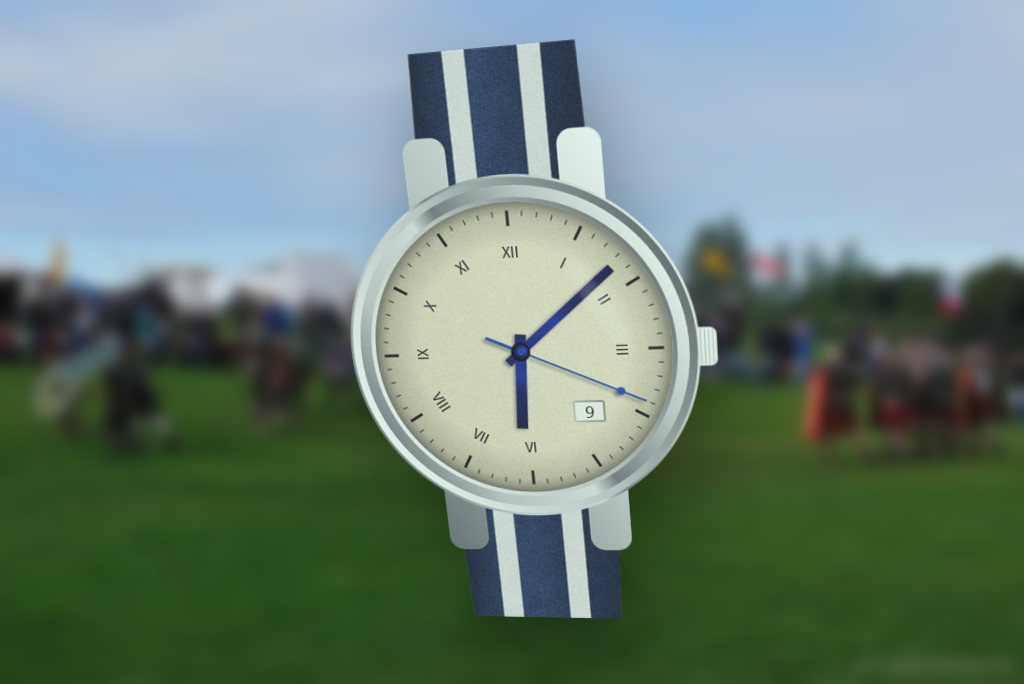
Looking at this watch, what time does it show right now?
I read 6:08:19
